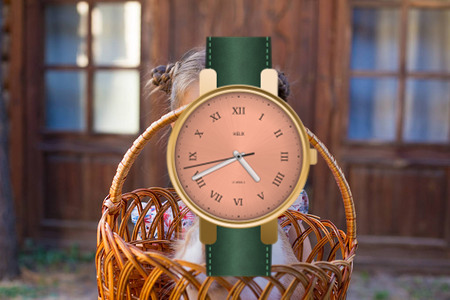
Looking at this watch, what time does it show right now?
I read 4:40:43
